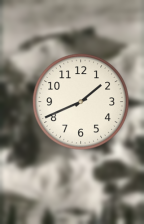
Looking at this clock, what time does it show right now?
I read 1:41
